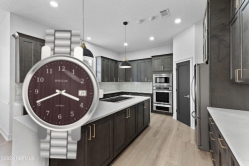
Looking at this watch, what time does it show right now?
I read 3:41
